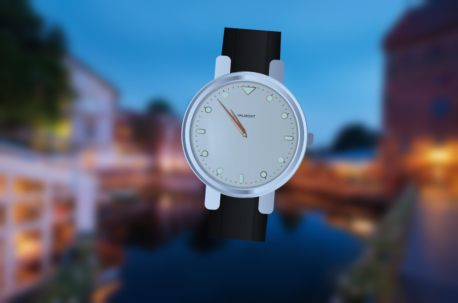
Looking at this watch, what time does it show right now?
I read 10:53
